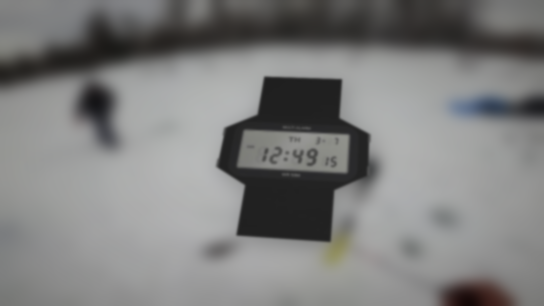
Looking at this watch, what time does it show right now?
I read 12:49:15
